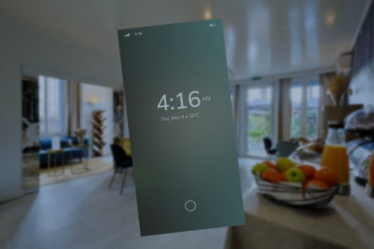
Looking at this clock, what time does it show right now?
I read 4:16
